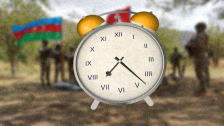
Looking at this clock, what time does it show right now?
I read 7:23
